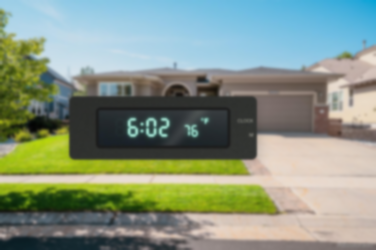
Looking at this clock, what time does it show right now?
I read 6:02
